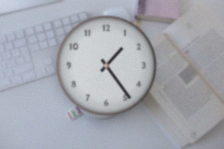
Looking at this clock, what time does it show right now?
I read 1:24
